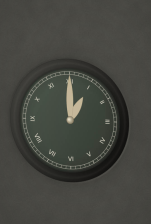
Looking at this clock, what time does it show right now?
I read 1:00
